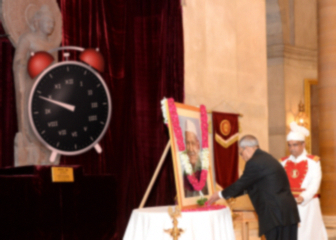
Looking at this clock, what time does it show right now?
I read 9:49
